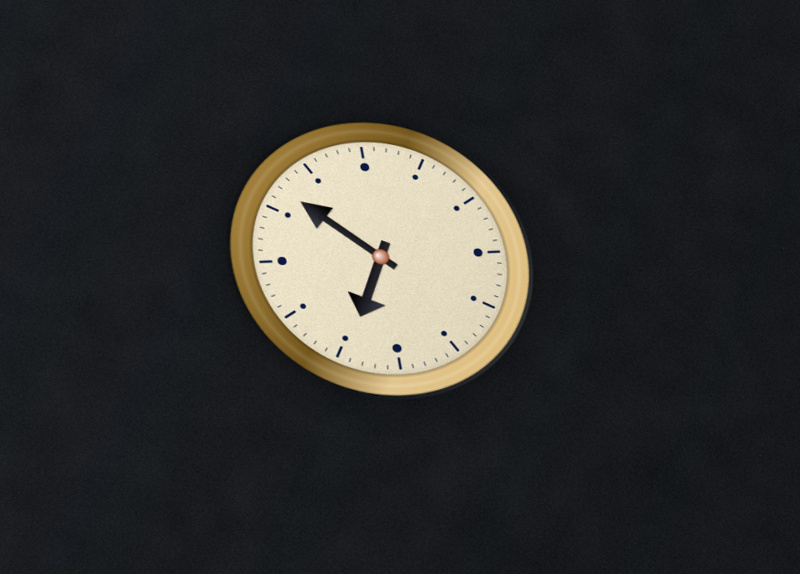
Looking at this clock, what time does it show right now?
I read 6:52
